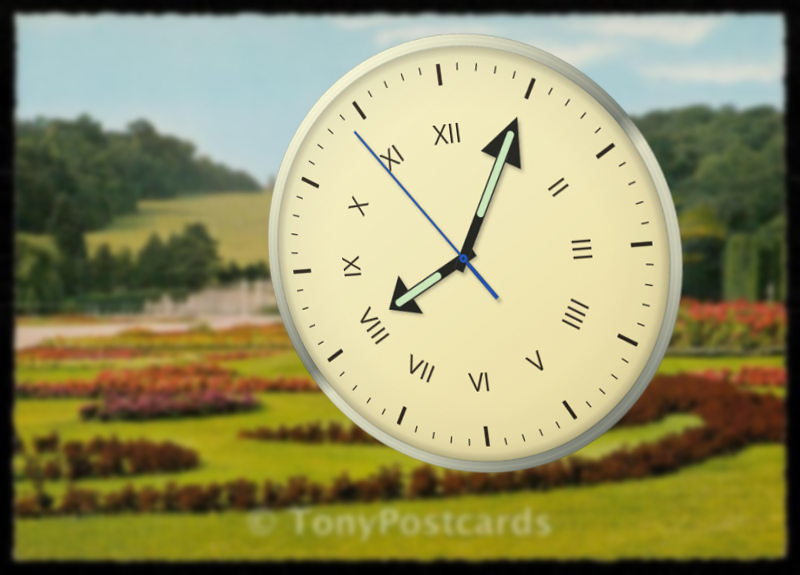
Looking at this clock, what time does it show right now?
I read 8:04:54
